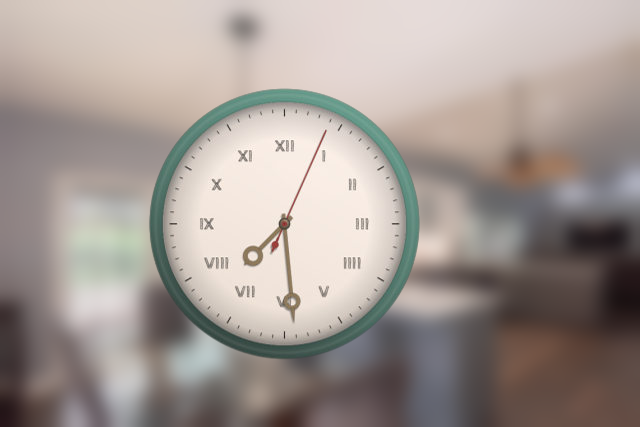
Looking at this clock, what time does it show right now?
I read 7:29:04
